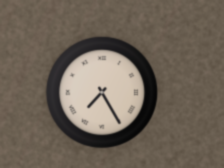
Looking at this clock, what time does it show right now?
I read 7:25
